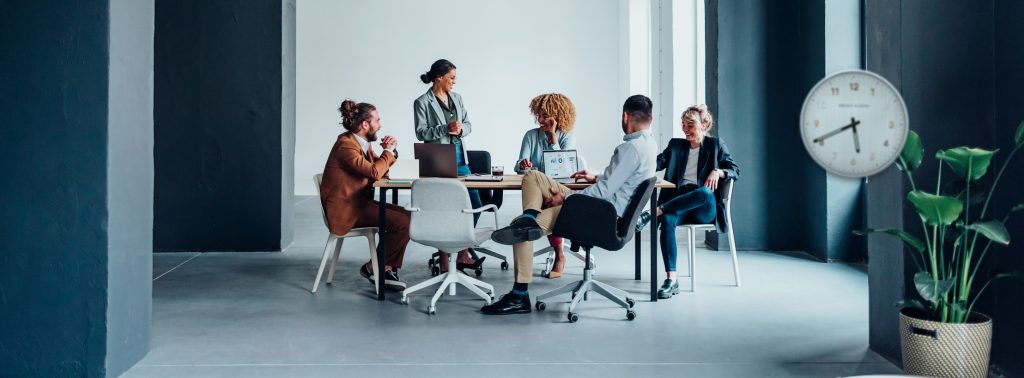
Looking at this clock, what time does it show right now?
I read 5:41
